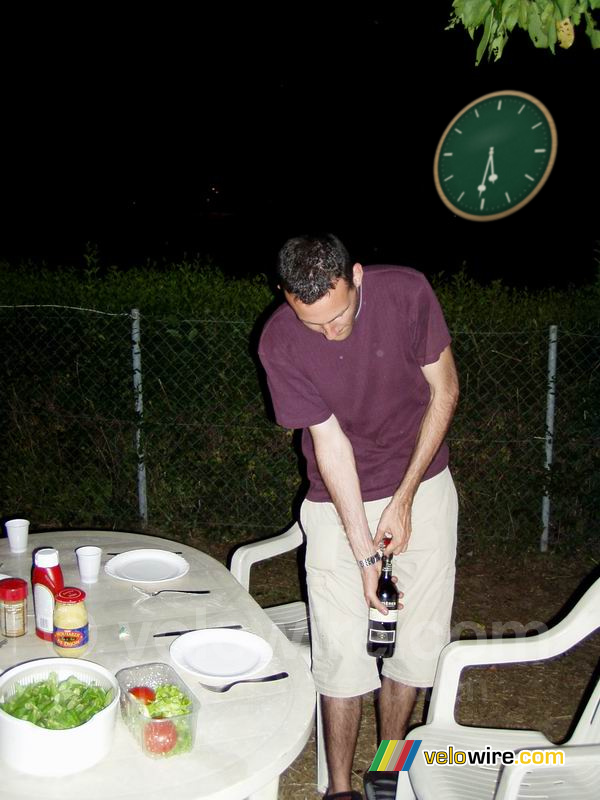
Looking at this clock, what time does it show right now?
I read 5:31
